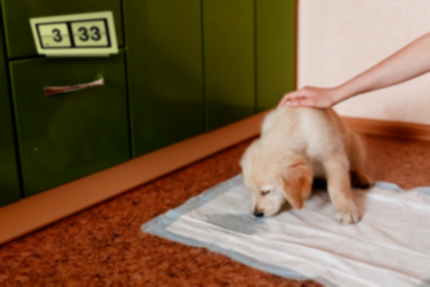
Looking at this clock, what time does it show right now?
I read 3:33
